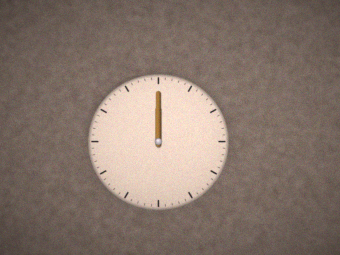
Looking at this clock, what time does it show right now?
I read 12:00
